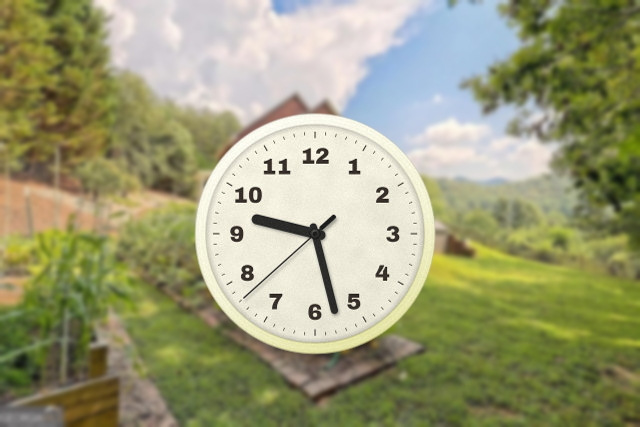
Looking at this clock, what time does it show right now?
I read 9:27:38
